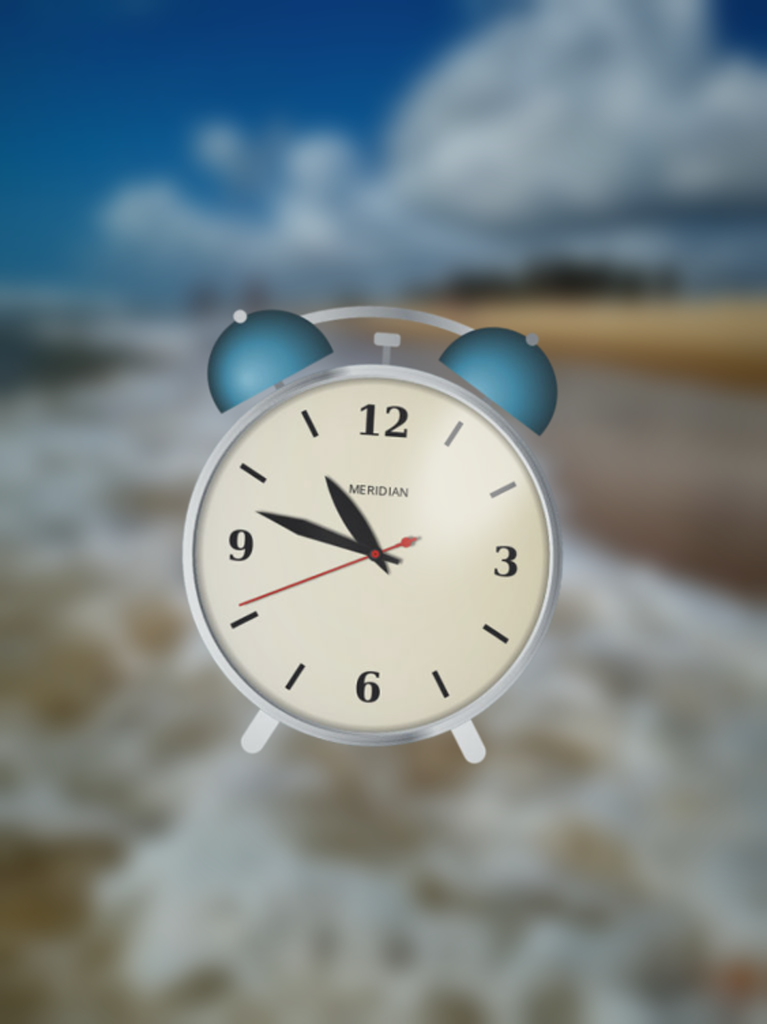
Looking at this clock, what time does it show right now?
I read 10:47:41
